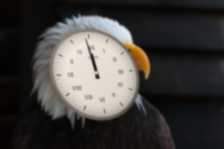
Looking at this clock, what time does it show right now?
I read 11:59
